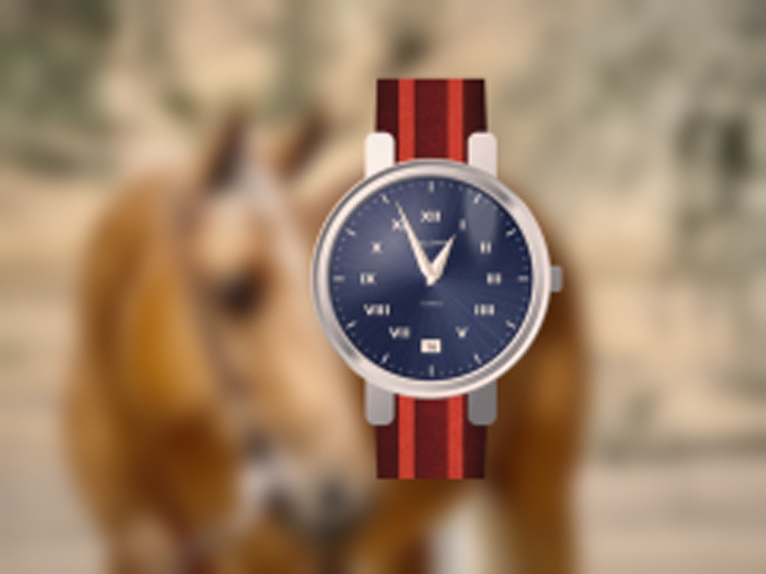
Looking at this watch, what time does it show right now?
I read 12:56
